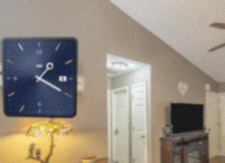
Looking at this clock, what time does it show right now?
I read 1:20
